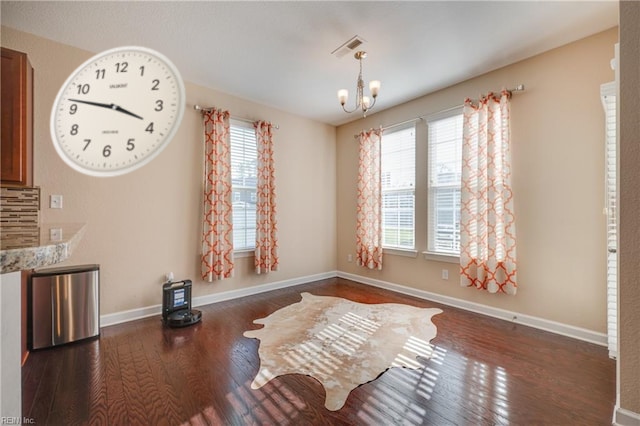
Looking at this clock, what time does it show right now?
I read 3:47
